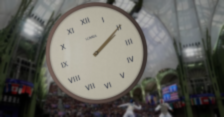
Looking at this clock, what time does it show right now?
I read 2:10
